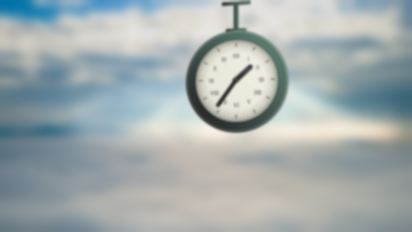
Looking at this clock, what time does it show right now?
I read 1:36
